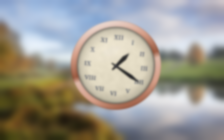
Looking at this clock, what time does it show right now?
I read 1:20
